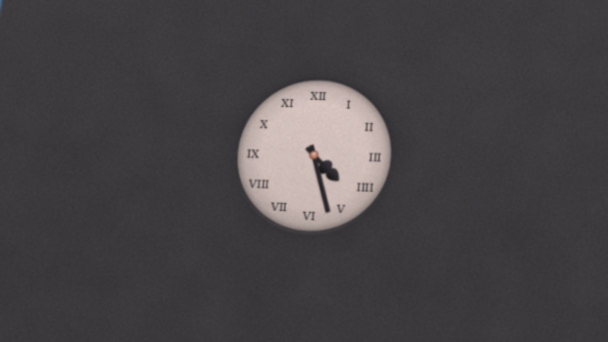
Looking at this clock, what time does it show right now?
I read 4:27
